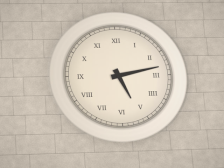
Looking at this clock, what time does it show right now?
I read 5:13
